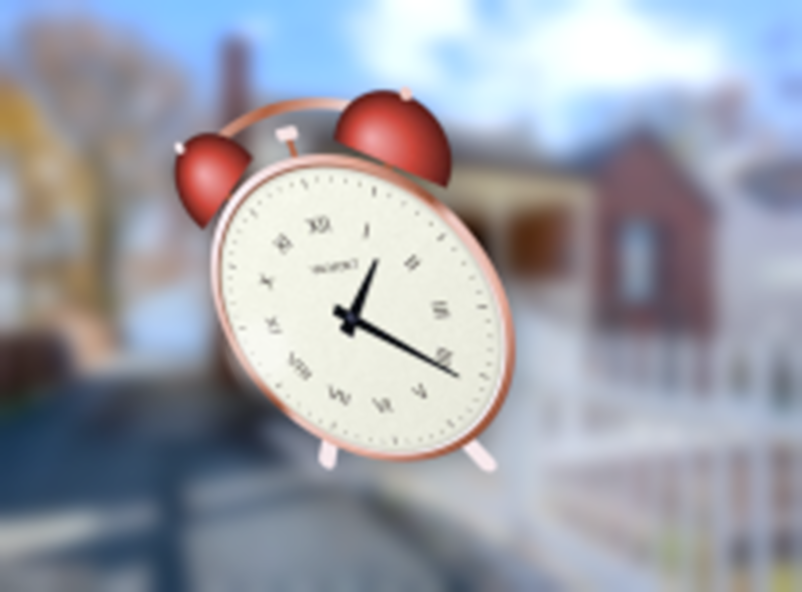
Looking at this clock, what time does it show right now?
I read 1:21
